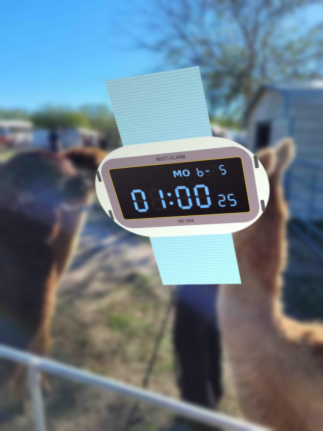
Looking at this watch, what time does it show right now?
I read 1:00:25
